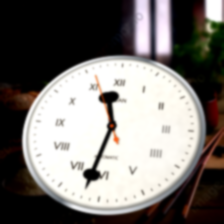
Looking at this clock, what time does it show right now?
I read 11:31:56
